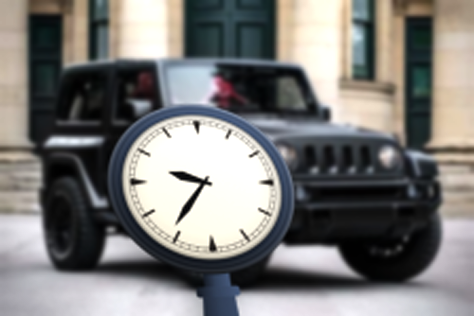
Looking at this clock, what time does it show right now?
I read 9:36
